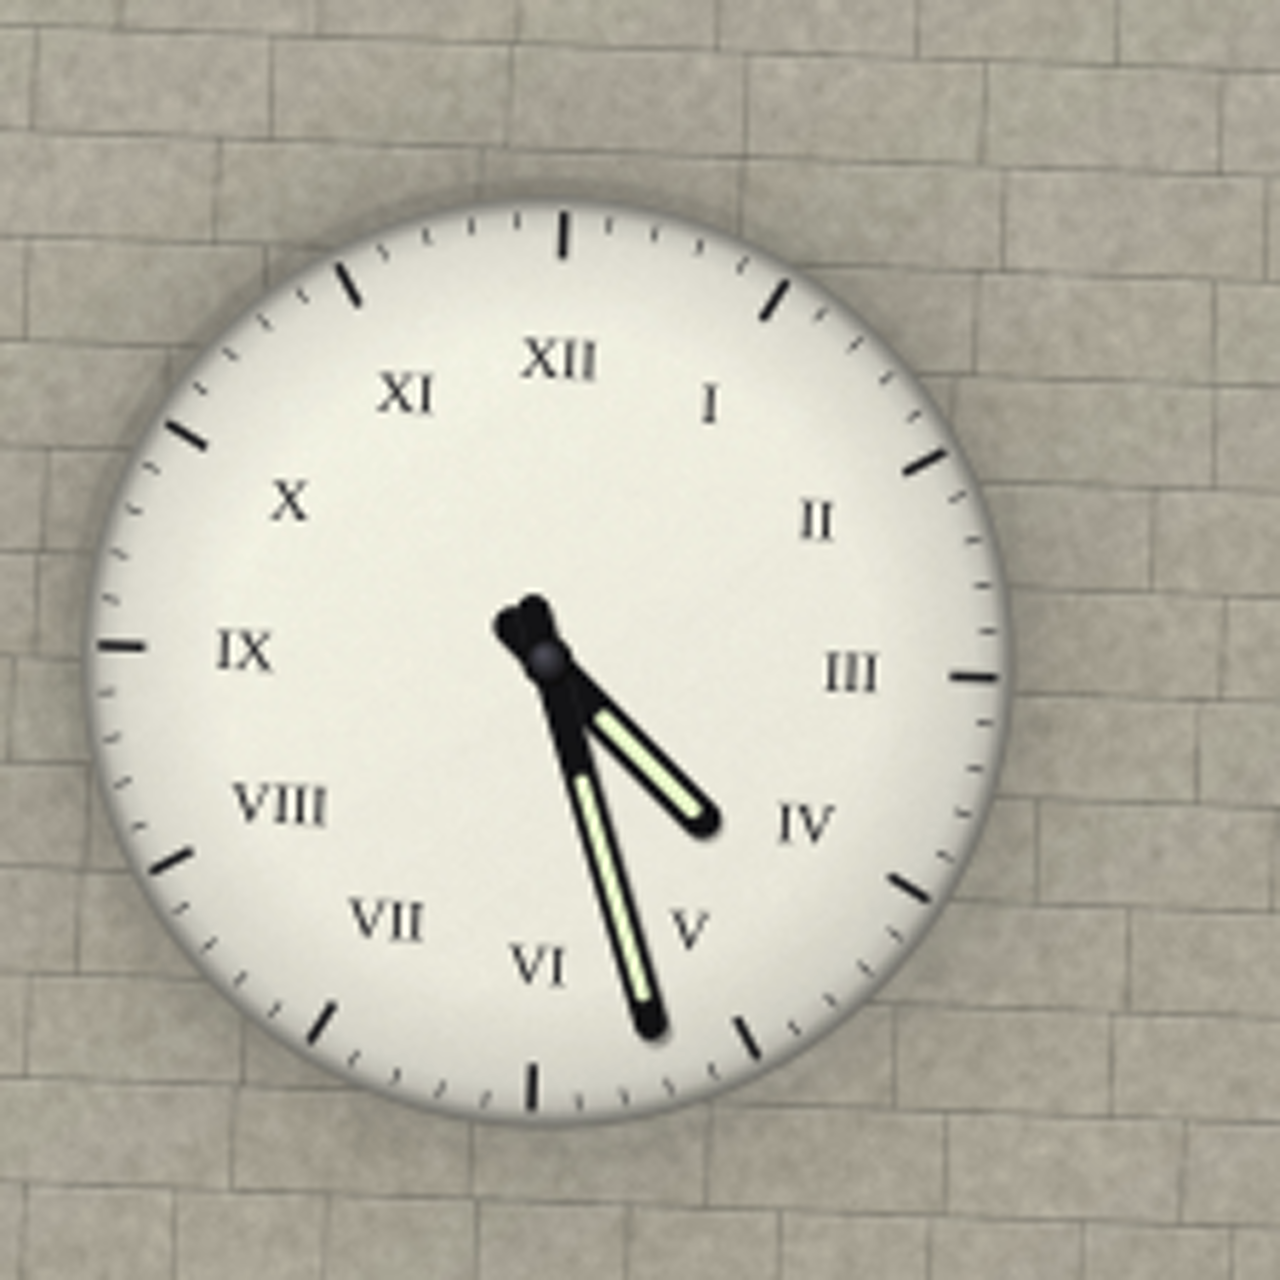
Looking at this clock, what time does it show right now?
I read 4:27
